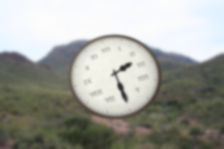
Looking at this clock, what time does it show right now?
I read 2:30
